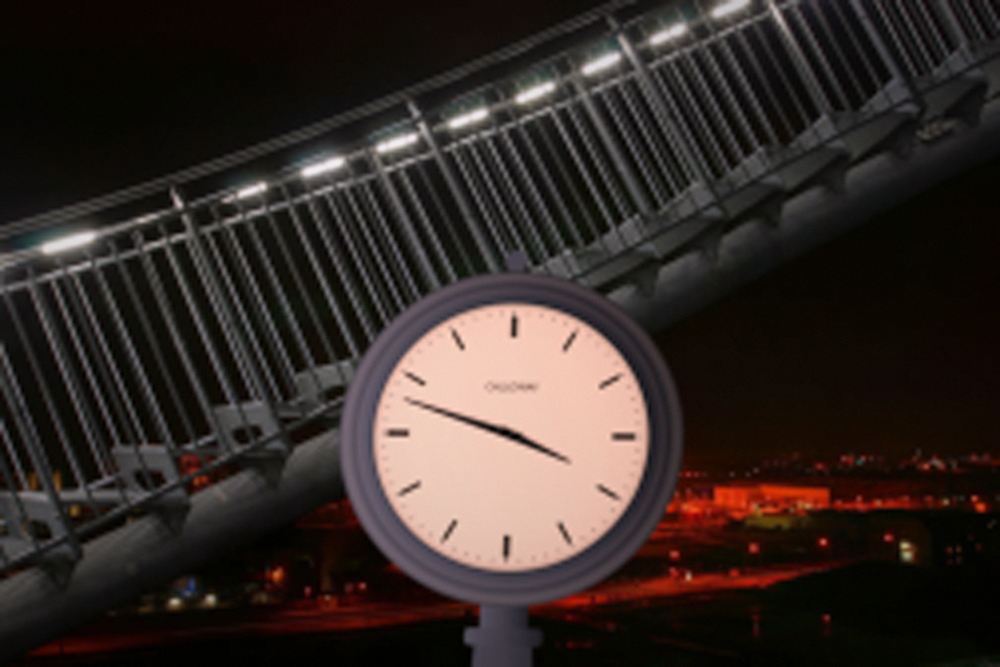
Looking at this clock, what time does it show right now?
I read 3:48
